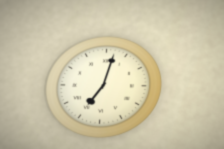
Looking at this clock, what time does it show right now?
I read 7:02
